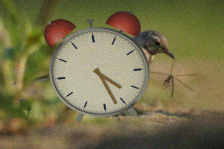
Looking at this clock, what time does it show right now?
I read 4:27
